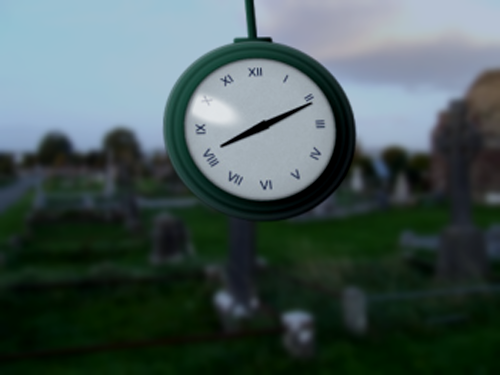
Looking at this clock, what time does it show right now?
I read 8:11
